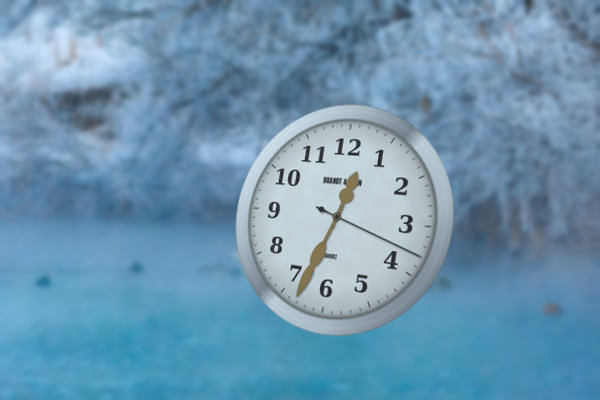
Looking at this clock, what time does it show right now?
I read 12:33:18
